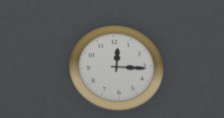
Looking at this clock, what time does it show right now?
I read 12:16
